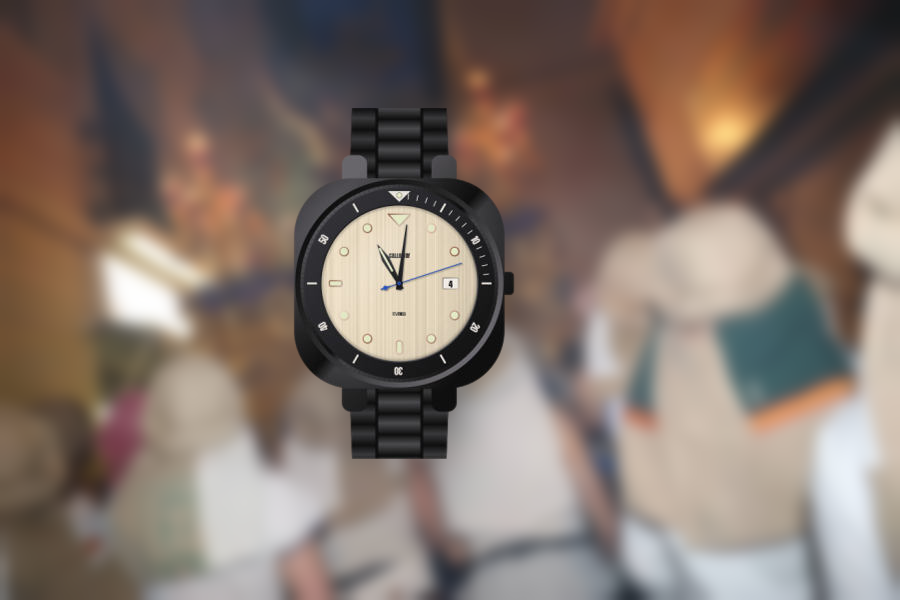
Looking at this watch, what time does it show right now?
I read 11:01:12
